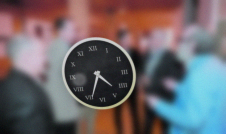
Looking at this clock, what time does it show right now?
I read 4:34
